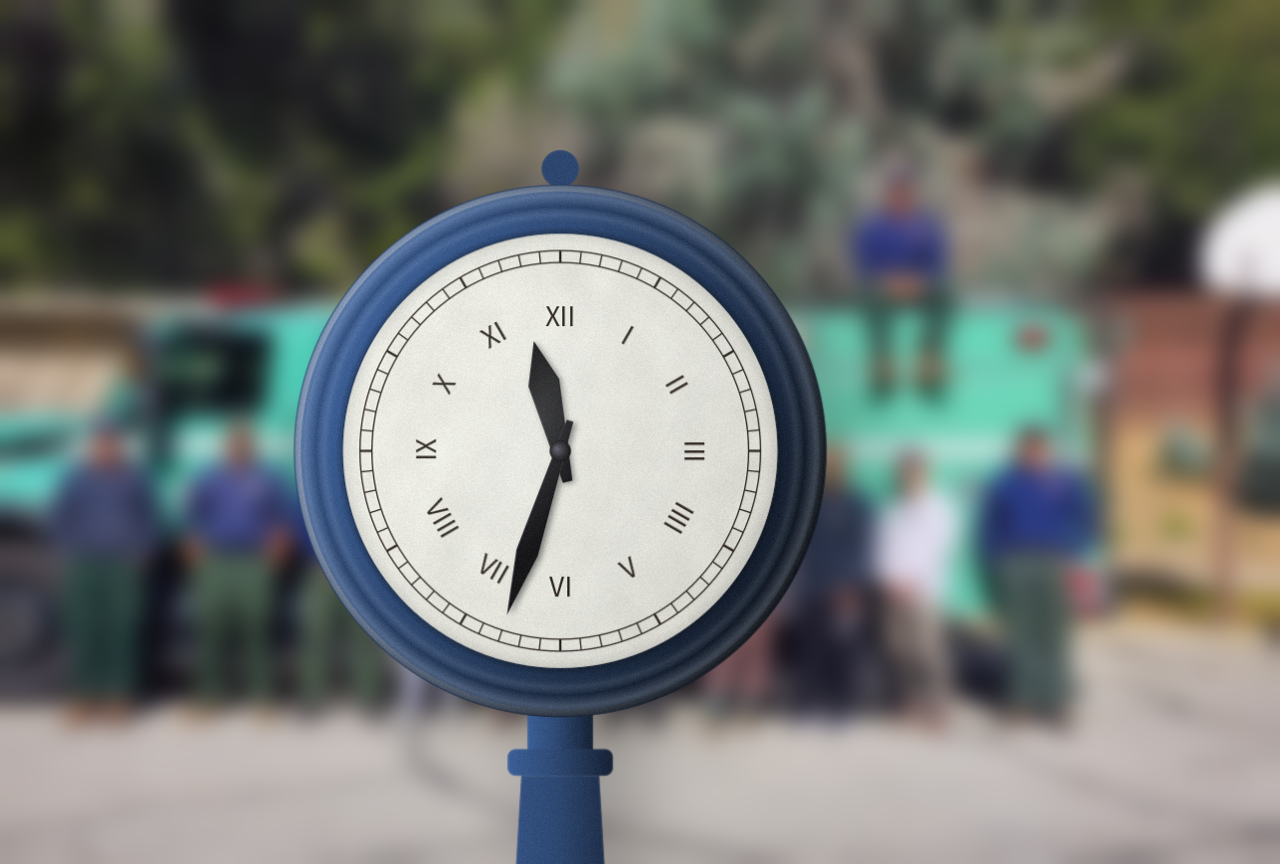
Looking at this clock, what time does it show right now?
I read 11:33
